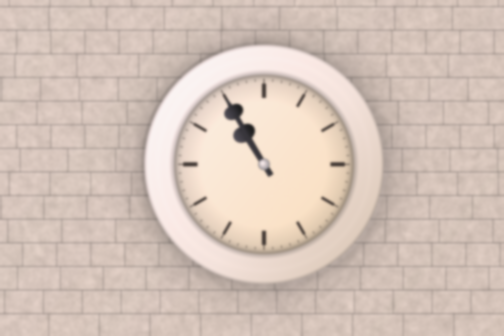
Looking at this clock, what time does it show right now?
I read 10:55
